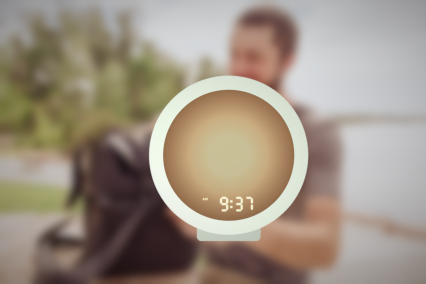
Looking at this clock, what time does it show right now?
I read 9:37
